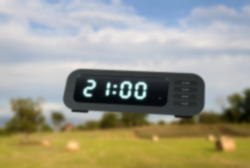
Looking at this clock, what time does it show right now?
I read 21:00
